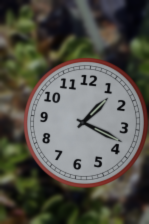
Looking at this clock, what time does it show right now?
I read 1:18
